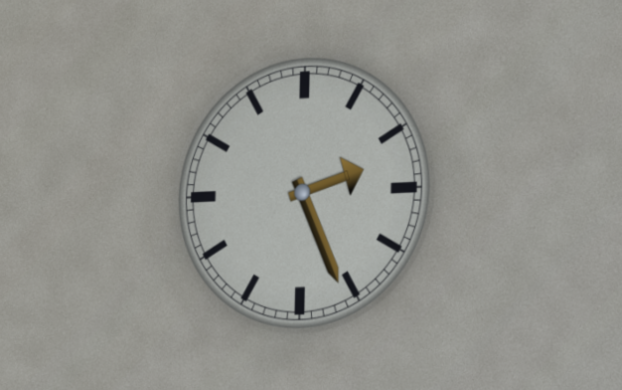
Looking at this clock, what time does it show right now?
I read 2:26
